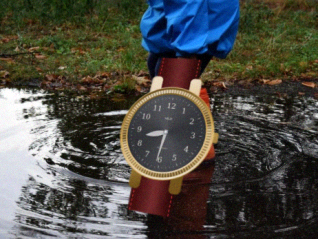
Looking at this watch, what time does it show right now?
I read 8:31
